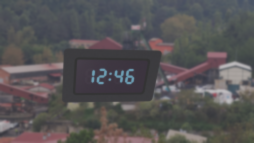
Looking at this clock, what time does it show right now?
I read 12:46
